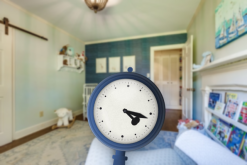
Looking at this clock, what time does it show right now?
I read 4:17
